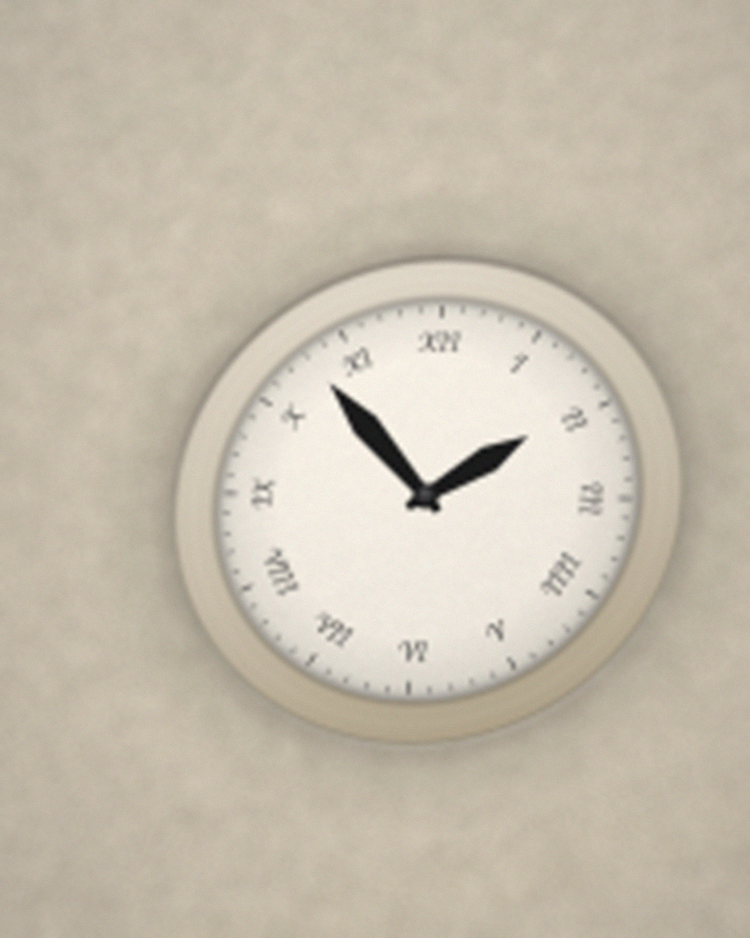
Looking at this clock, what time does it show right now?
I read 1:53
